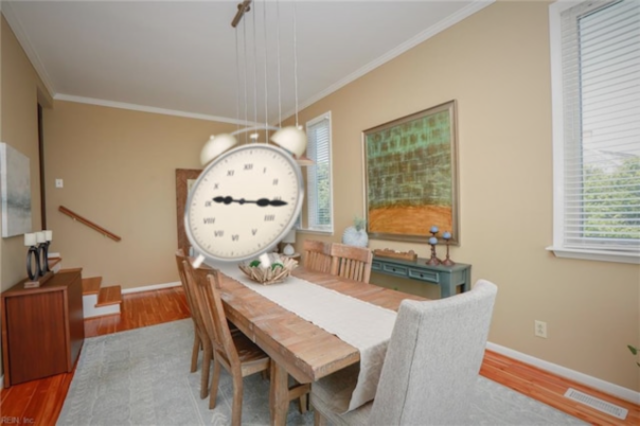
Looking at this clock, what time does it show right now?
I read 9:16
